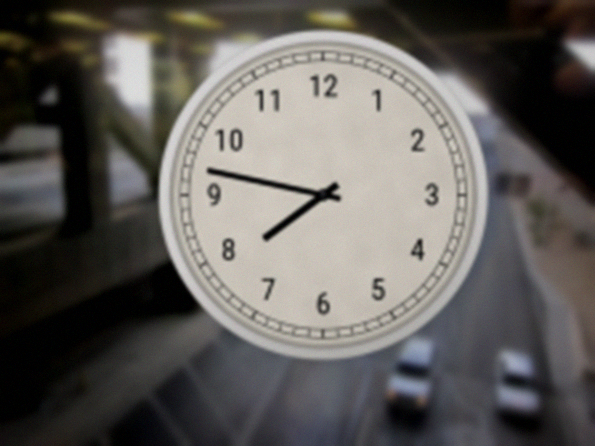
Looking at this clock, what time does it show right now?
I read 7:47
